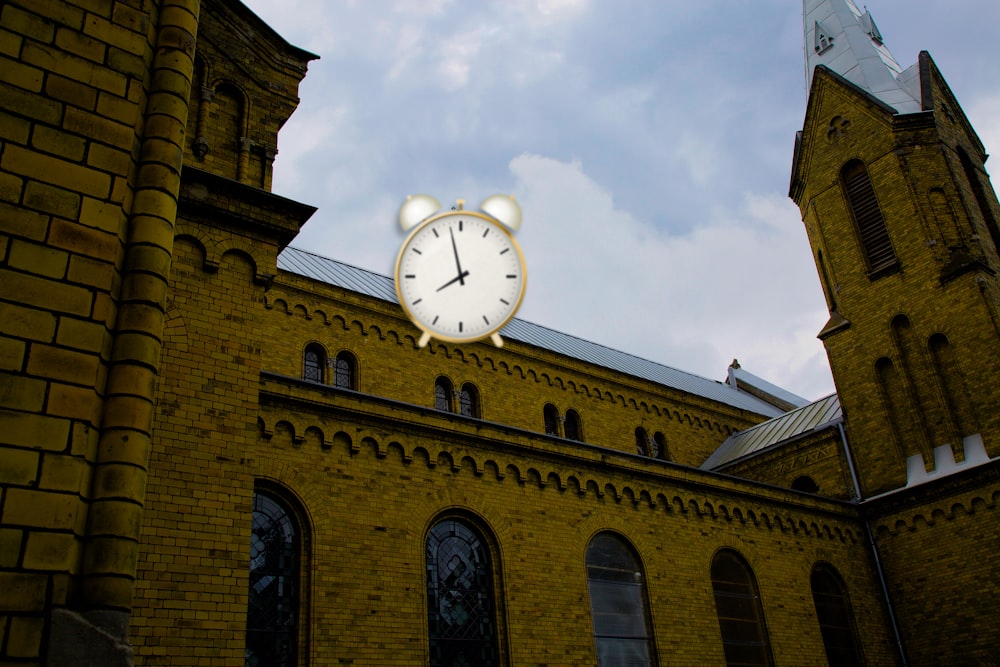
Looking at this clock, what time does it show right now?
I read 7:58
